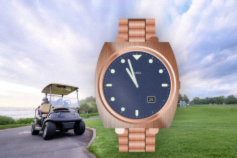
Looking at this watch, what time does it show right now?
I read 10:57
